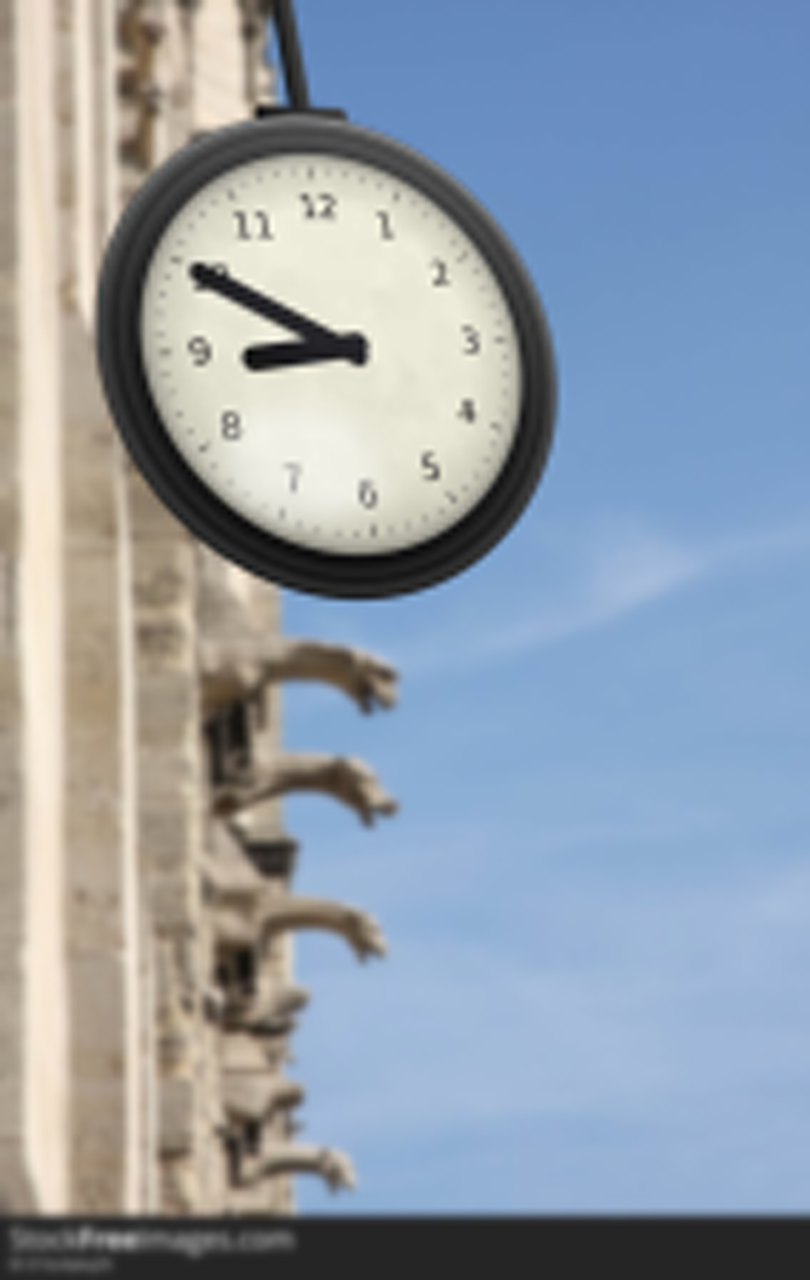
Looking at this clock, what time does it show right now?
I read 8:50
